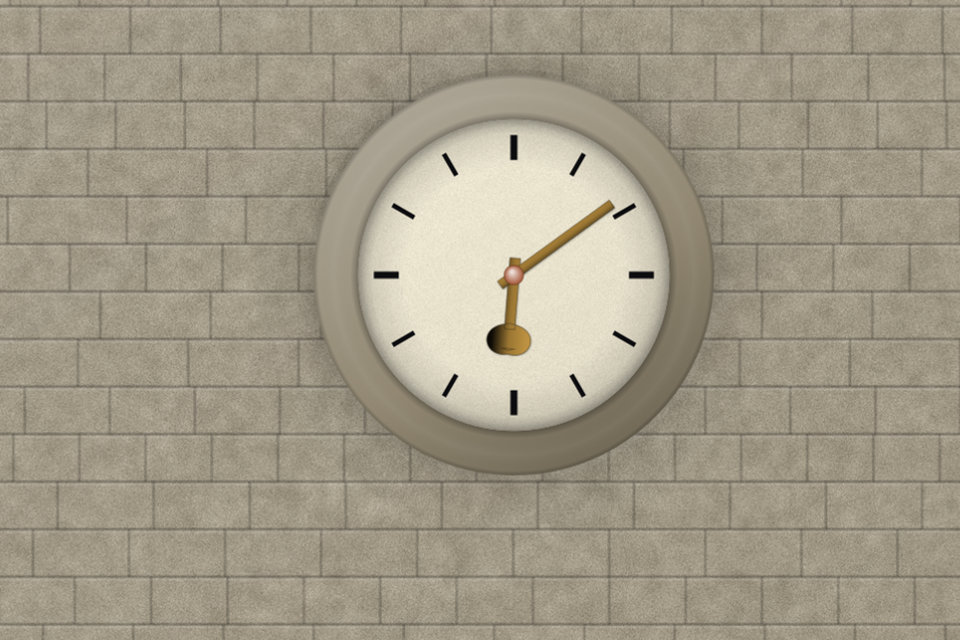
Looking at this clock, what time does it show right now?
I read 6:09
